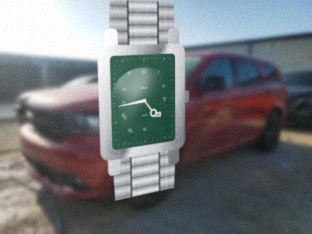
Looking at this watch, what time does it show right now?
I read 4:44
